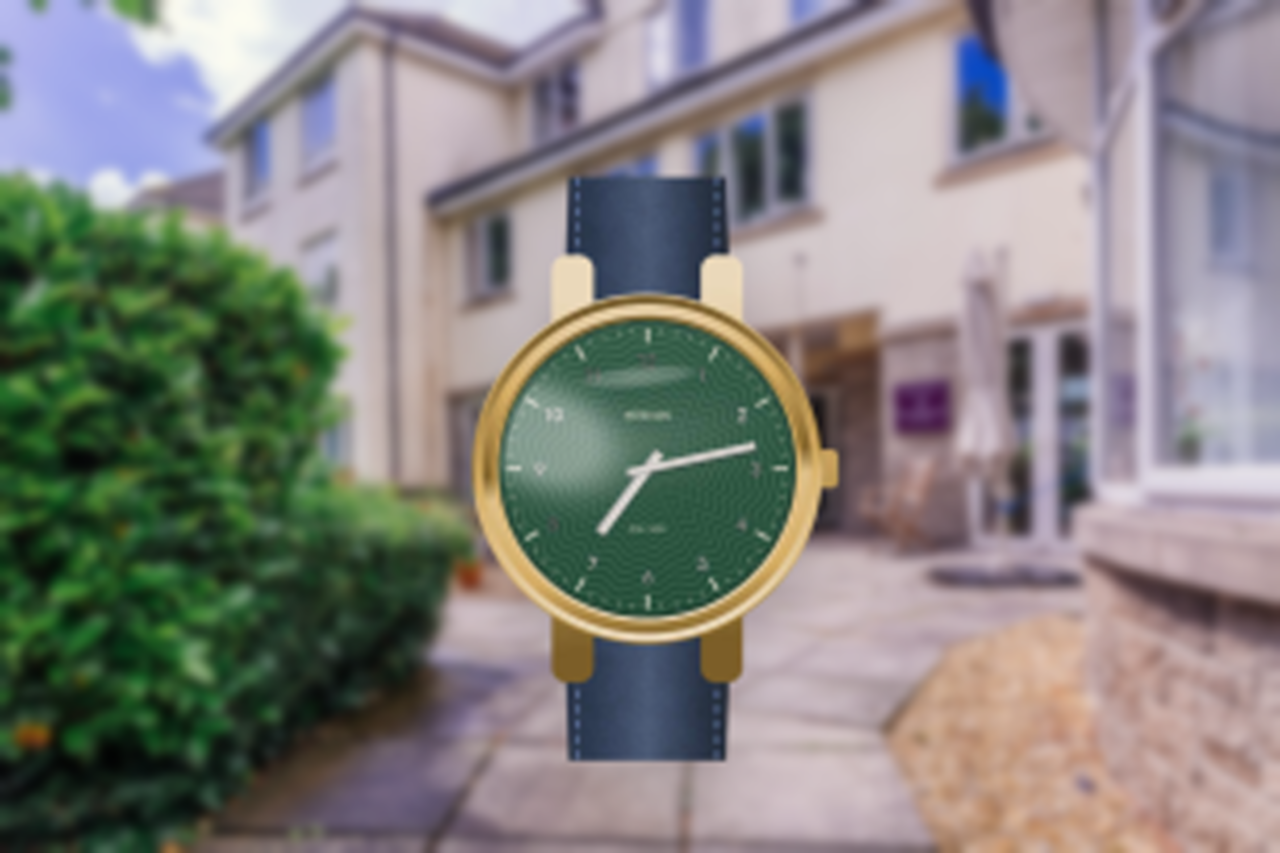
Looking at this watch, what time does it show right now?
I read 7:13
